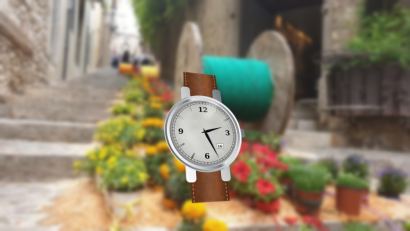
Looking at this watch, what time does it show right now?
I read 2:26
